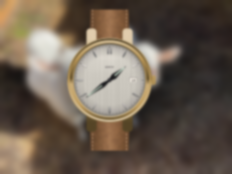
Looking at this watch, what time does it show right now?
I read 1:39
